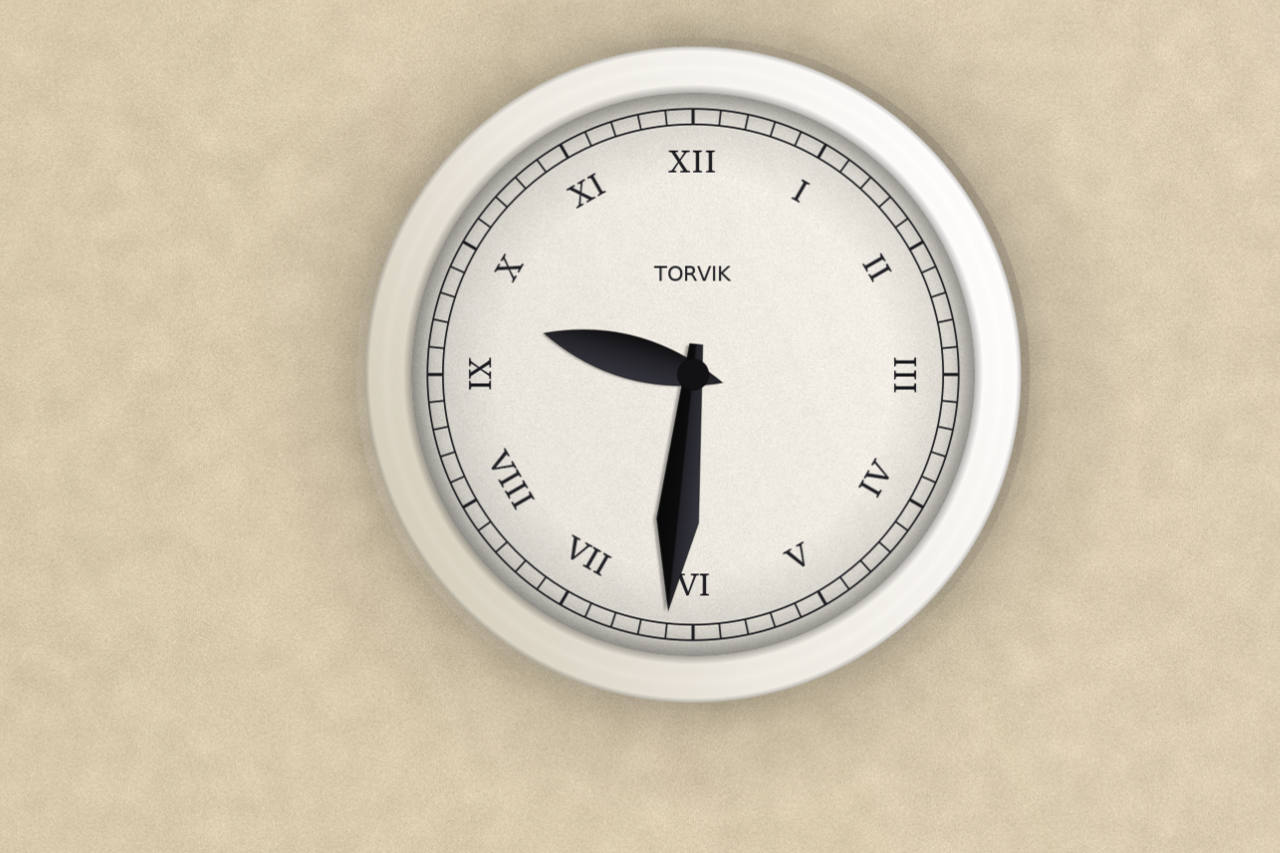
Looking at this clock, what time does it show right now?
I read 9:31
